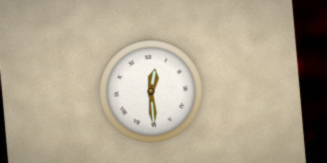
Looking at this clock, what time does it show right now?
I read 12:30
